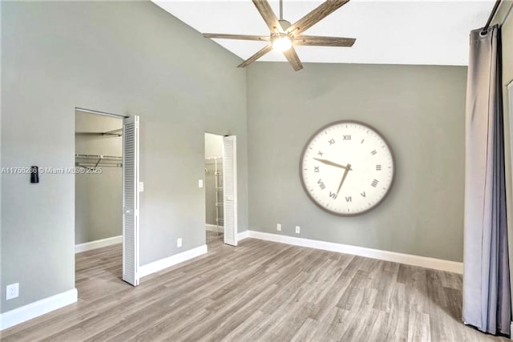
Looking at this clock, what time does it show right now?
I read 6:48
